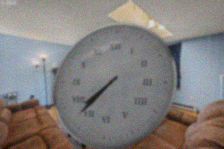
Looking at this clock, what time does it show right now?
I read 7:37
